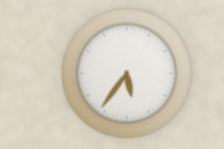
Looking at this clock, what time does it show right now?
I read 5:36
